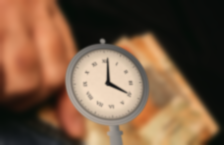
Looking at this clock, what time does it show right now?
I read 4:01
